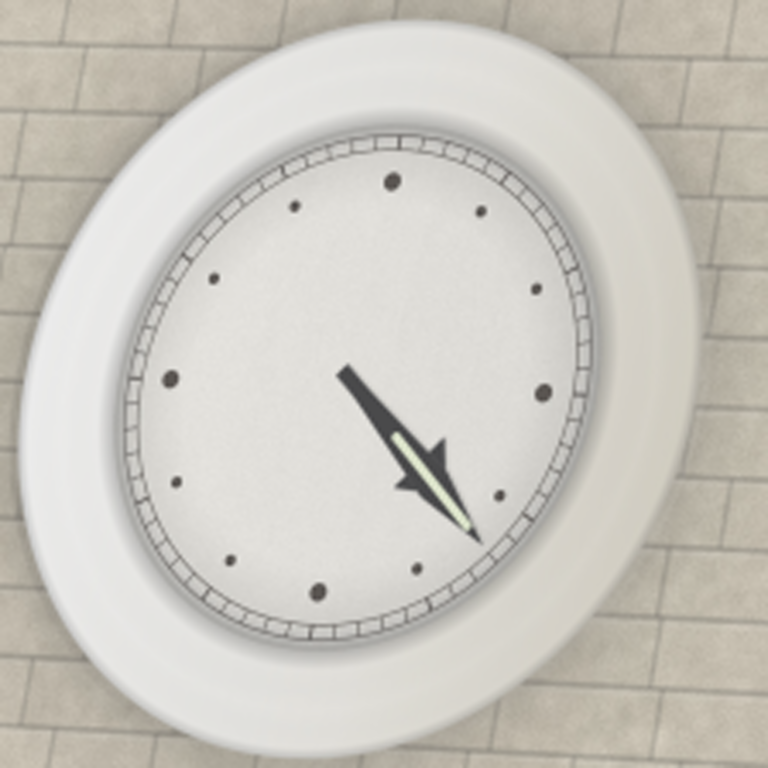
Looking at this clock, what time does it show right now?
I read 4:22
